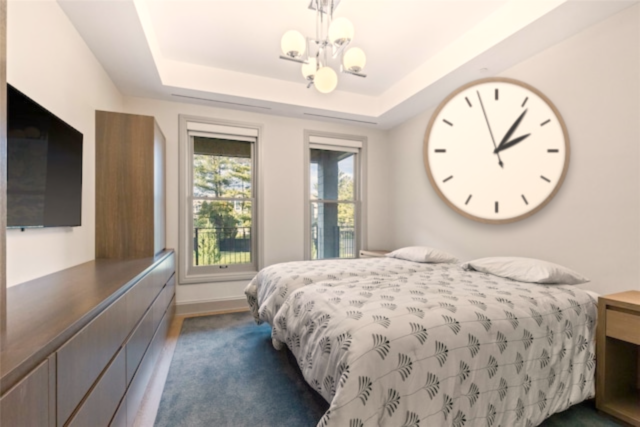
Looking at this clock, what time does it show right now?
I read 2:05:57
